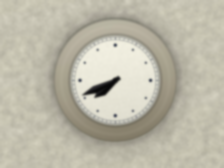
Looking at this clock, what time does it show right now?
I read 7:41
